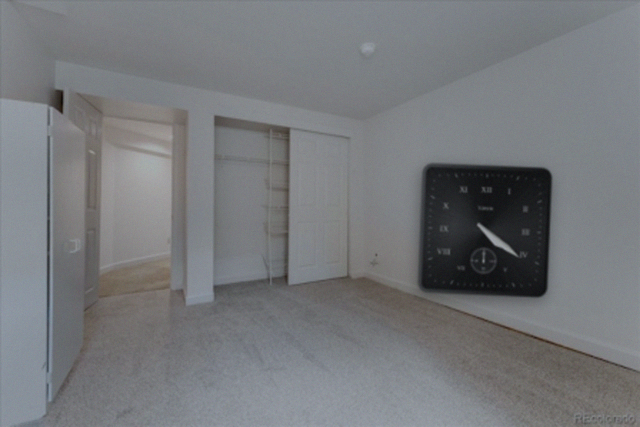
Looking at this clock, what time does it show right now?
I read 4:21
